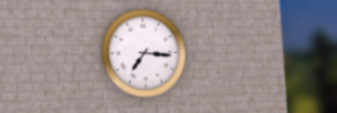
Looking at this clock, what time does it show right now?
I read 7:16
